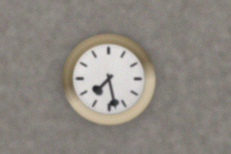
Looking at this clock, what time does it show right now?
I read 7:28
